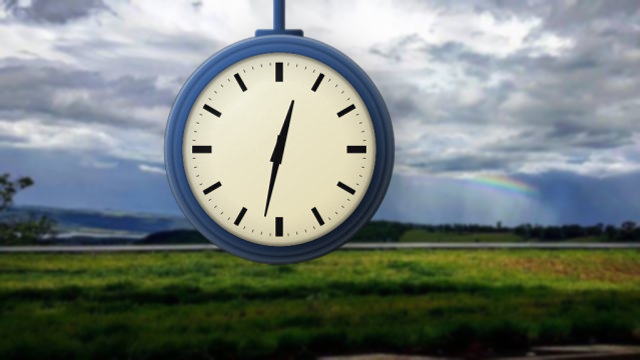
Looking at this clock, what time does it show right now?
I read 12:32
